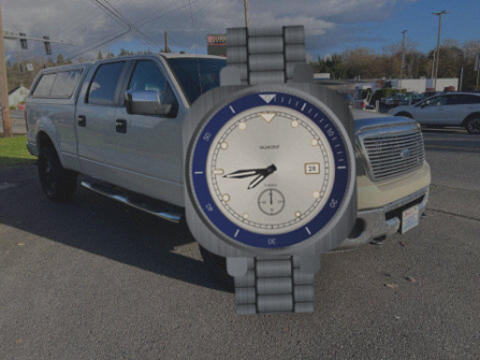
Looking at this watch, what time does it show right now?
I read 7:44
